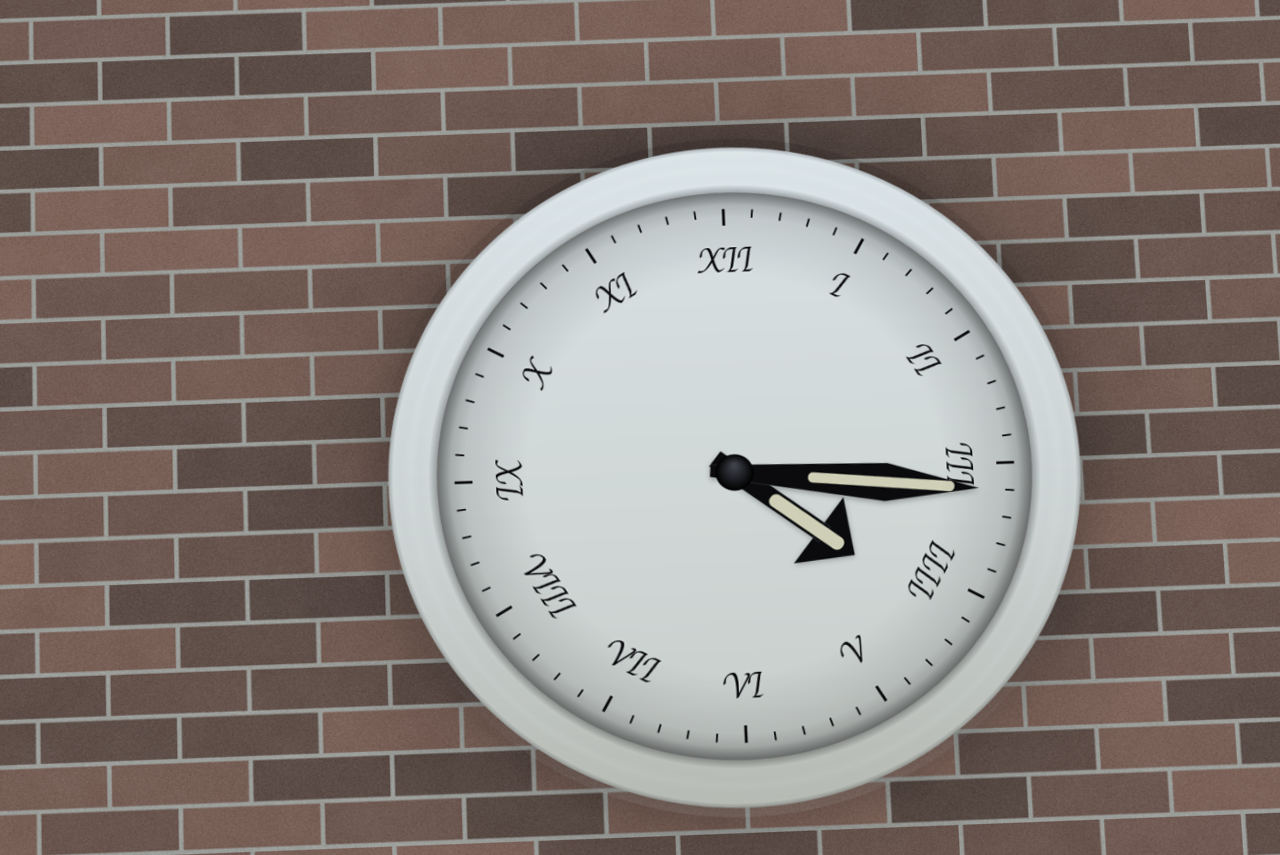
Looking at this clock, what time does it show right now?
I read 4:16
